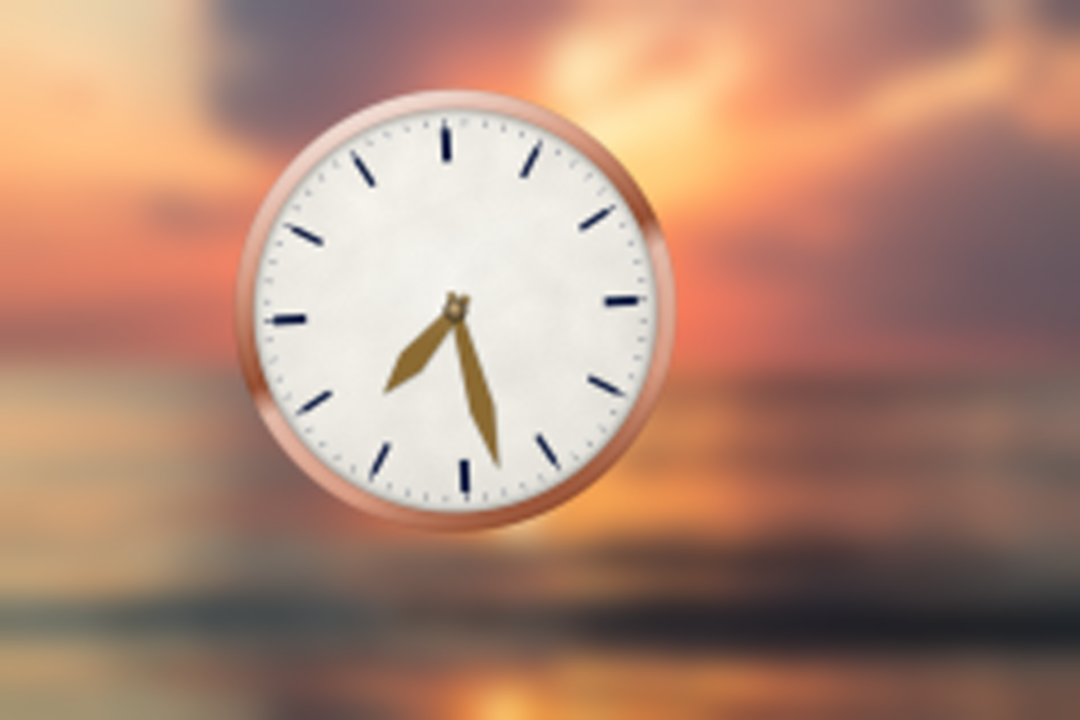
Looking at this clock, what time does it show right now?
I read 7:28
